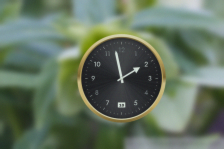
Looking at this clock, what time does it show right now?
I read 1:58
